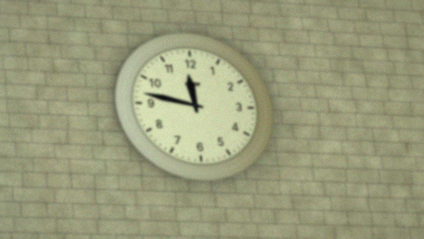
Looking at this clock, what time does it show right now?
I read 11:47
